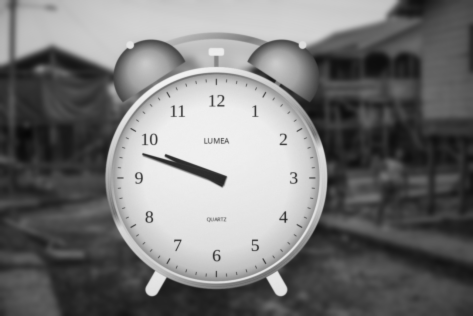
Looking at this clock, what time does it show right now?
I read 9:48
